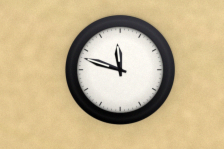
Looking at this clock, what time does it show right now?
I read 11:48
